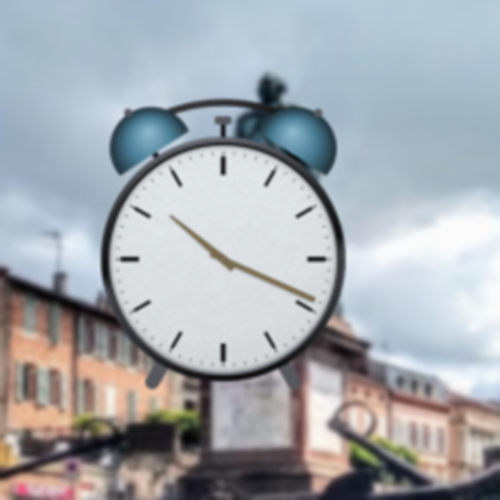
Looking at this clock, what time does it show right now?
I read 10:19
